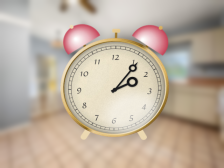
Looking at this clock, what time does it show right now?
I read 2:06
